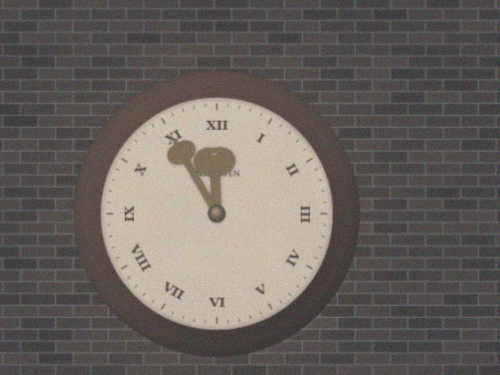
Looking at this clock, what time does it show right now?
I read 11:55
